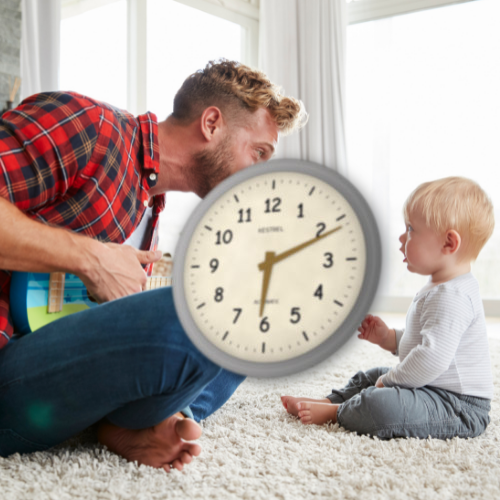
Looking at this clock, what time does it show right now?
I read 6:11
